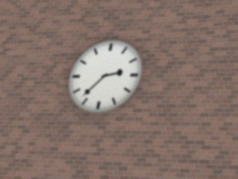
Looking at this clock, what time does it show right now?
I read 2:37
